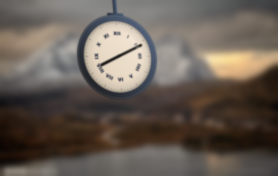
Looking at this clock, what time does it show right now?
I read 8:11
